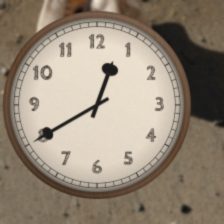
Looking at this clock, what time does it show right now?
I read 12:40
